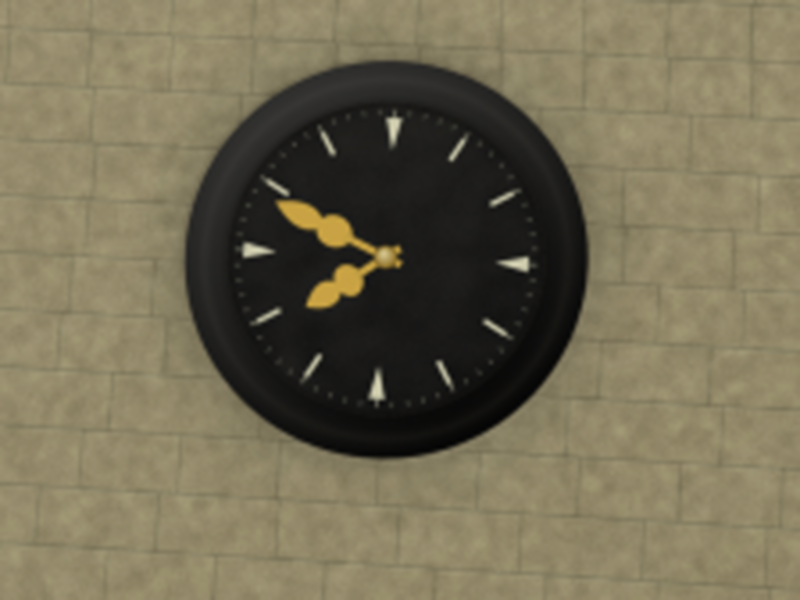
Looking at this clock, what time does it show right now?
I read 7:49
